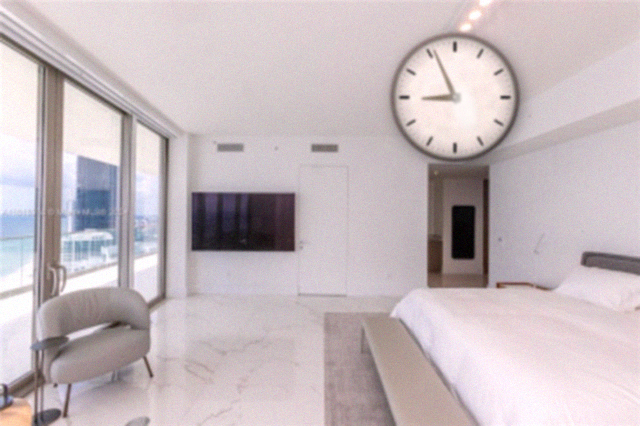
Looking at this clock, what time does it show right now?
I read 8:56
